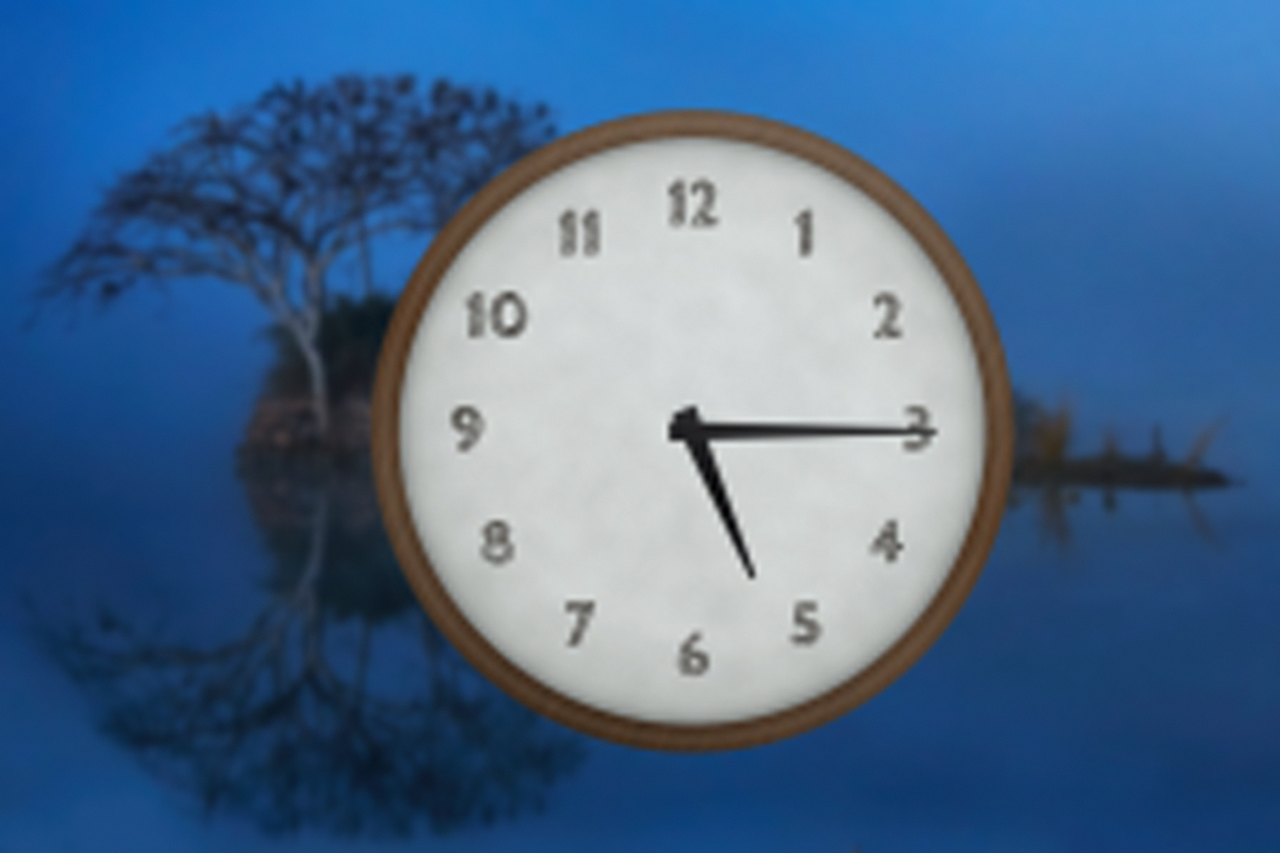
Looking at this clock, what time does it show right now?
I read 5:15
